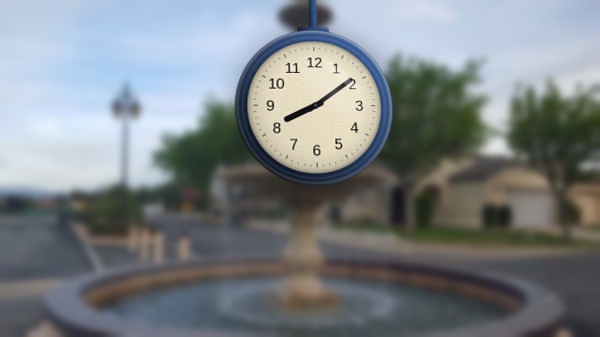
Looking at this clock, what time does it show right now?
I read 8:09
